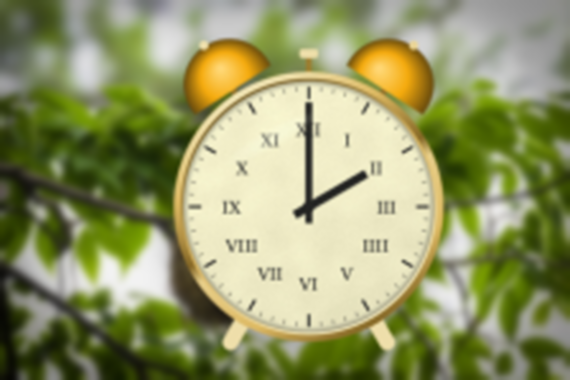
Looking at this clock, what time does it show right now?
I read 2:00
